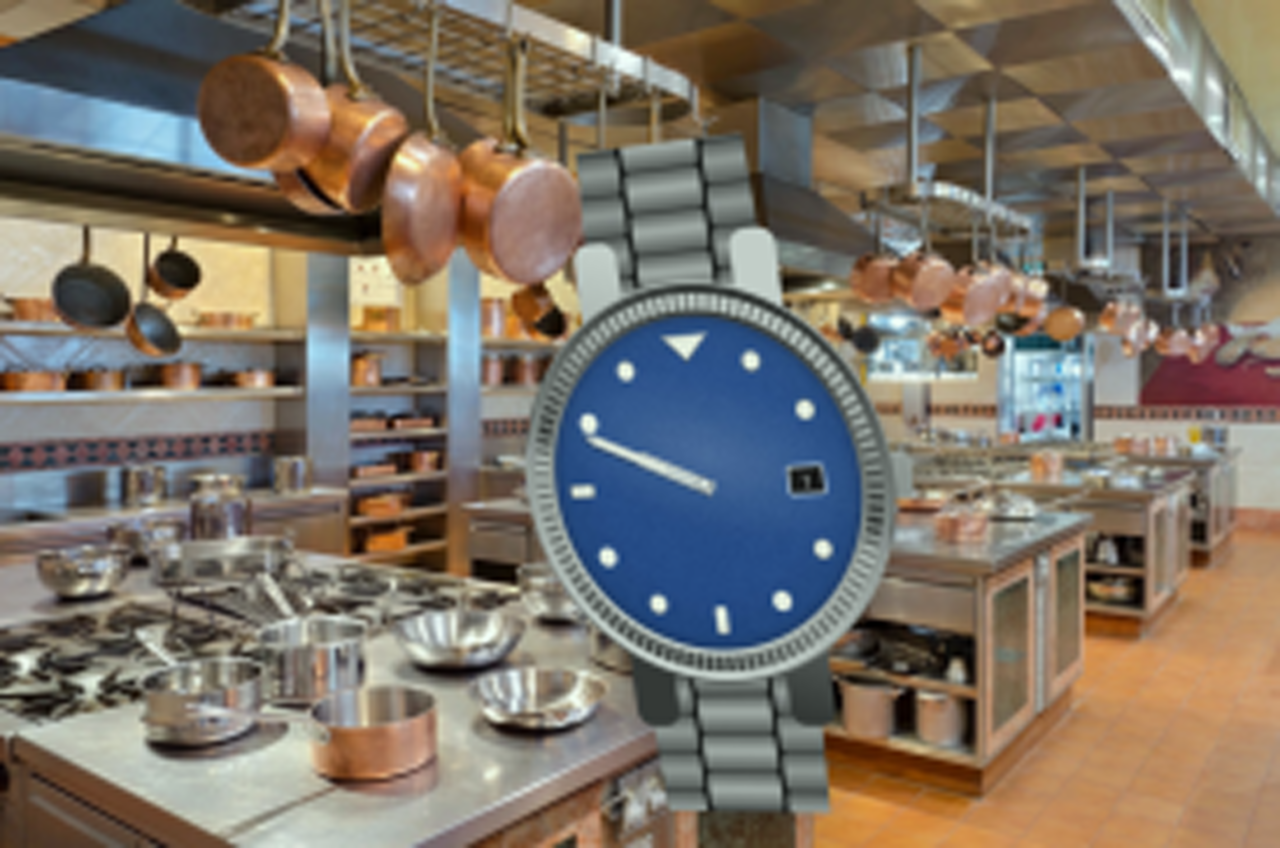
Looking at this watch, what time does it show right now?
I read 9:49
